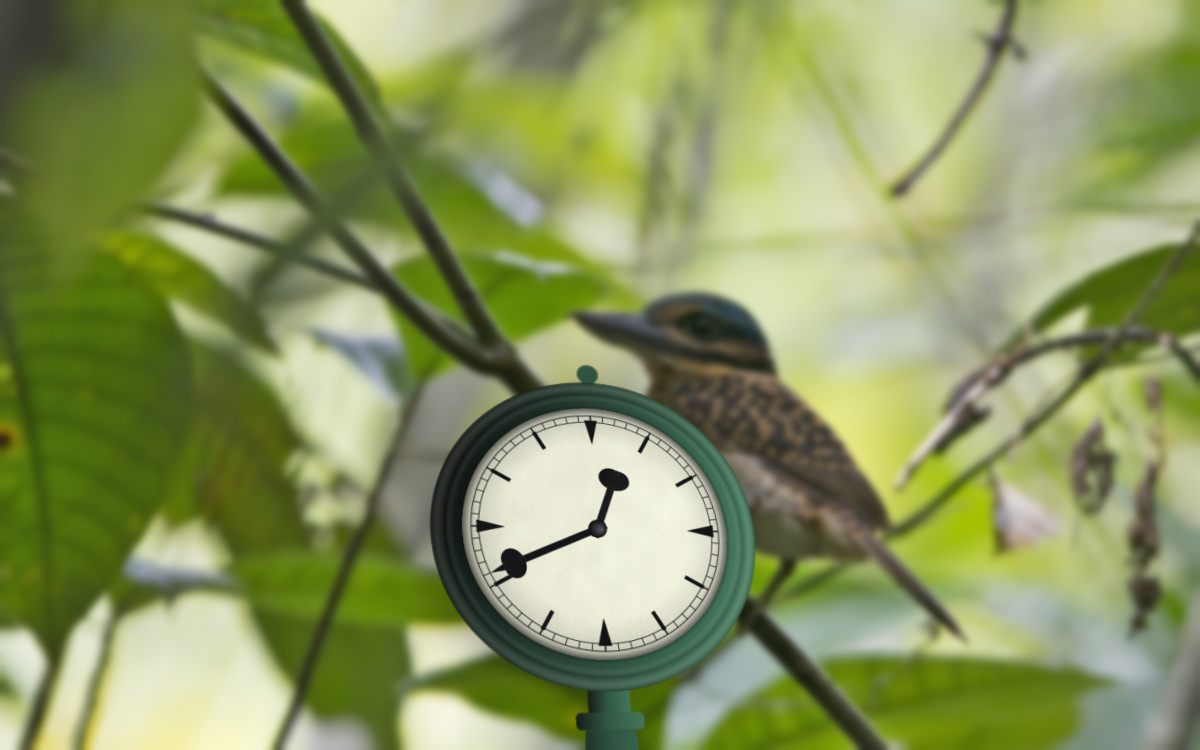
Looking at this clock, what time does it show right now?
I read 12:41
